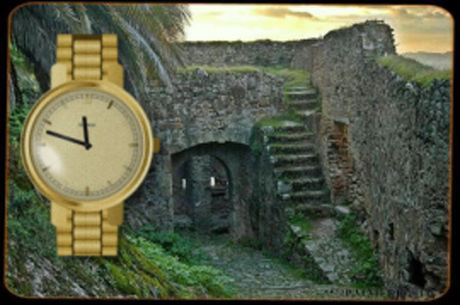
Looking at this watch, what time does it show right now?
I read 11:48
